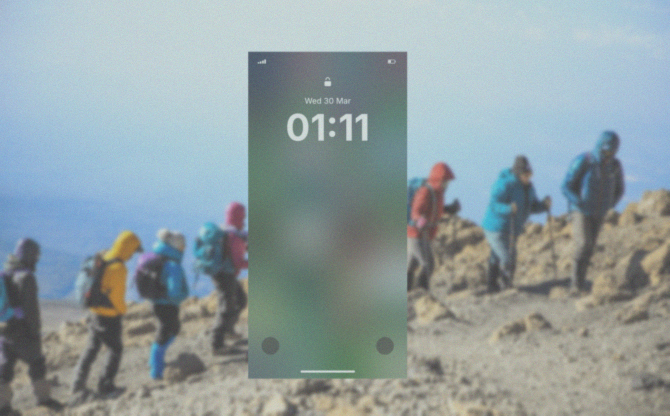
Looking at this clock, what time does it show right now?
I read 1:11
